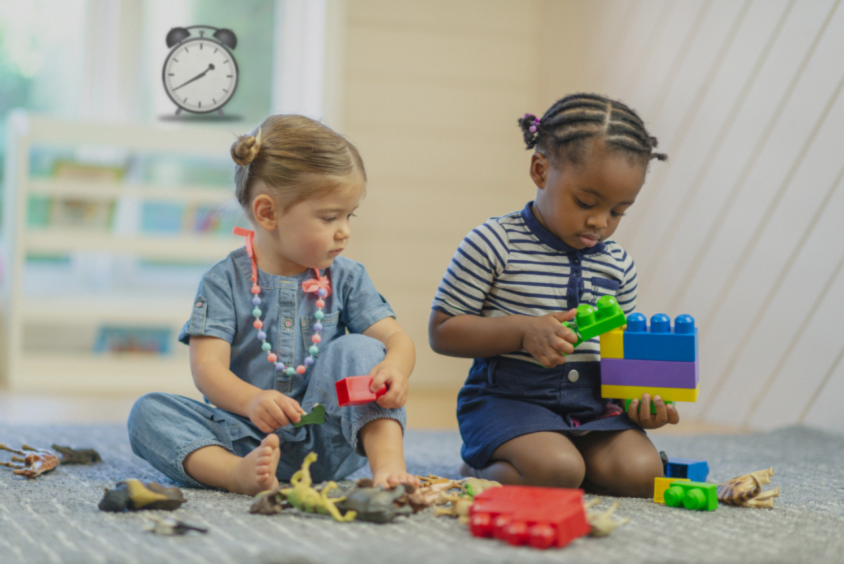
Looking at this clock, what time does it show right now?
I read 1:40
